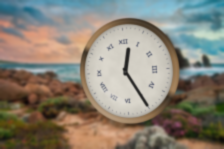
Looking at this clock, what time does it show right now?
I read 12:25
